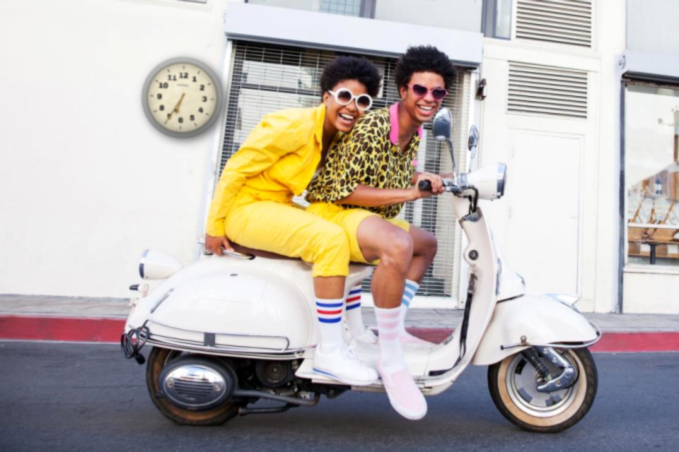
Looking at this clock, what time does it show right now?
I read 6:35
